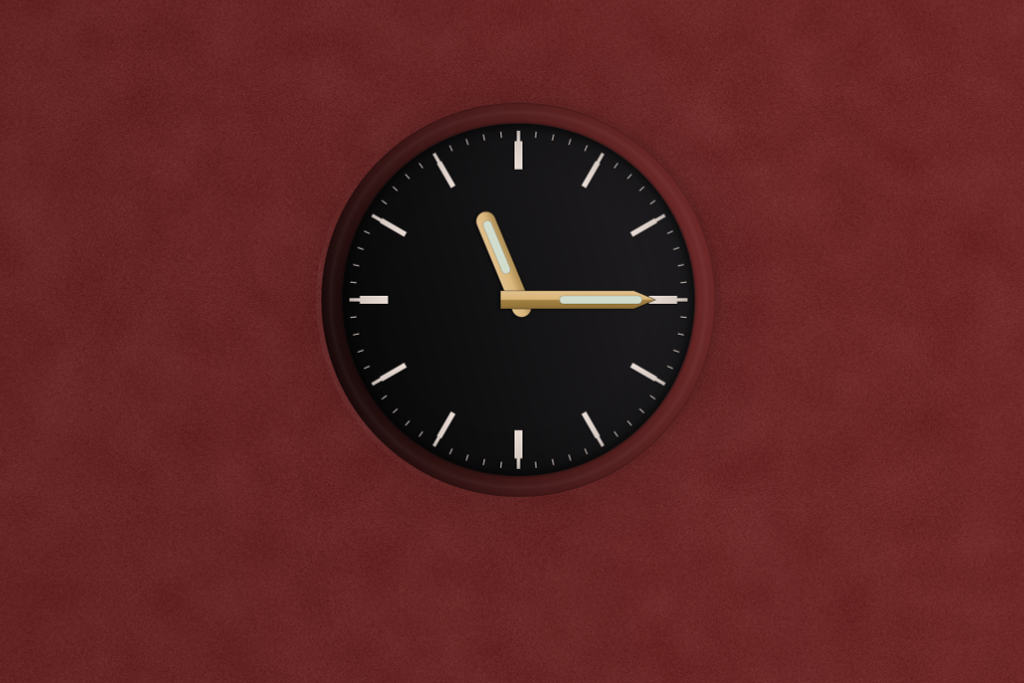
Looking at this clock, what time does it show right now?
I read 11:15
